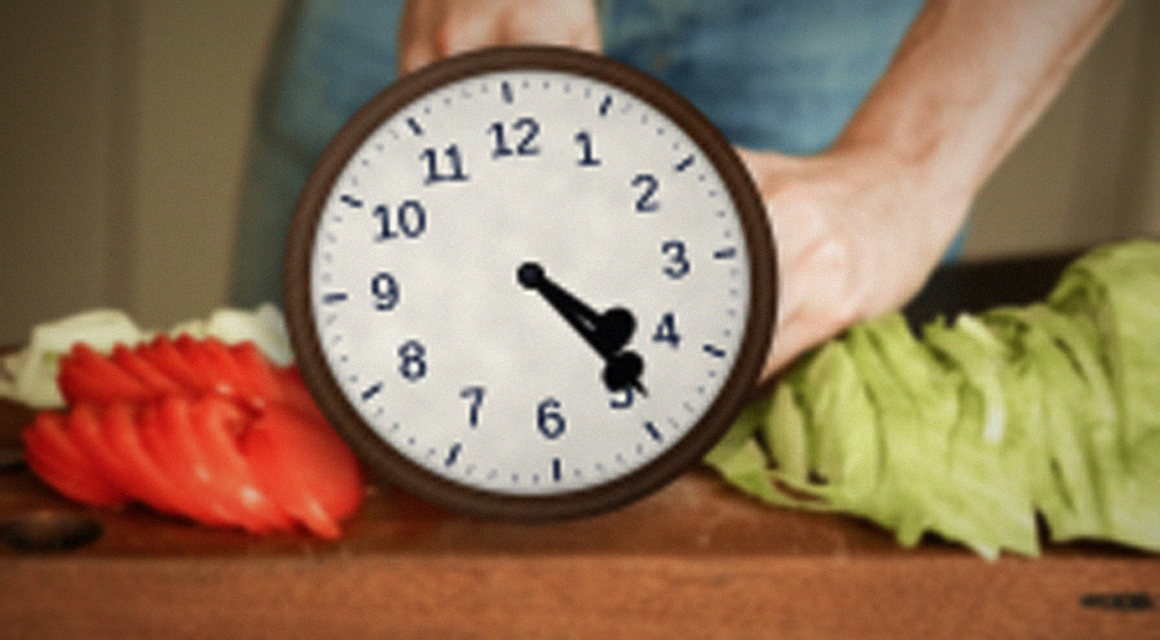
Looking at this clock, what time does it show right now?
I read 4:24
